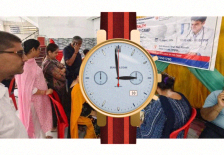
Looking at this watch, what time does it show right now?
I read 2:59
